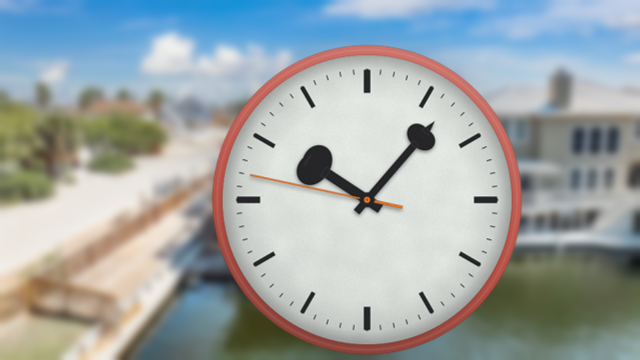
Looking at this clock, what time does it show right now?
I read 10:06:47
